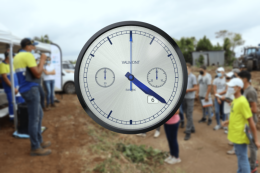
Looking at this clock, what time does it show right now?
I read 4:21
